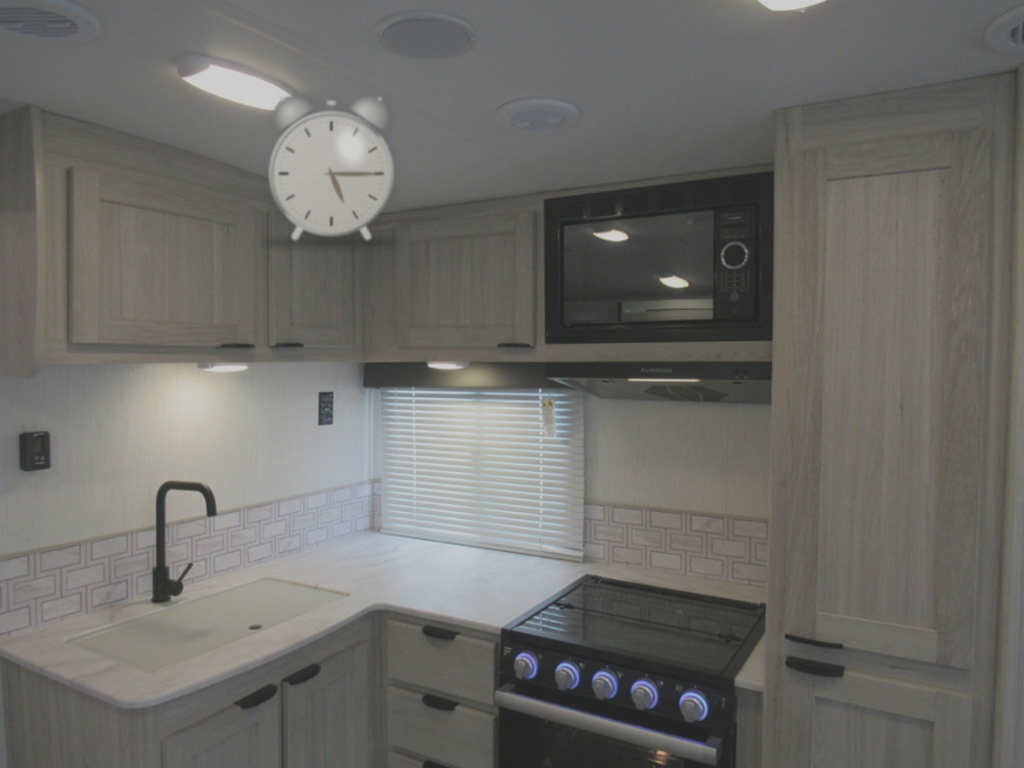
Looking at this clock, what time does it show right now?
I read 5:15
